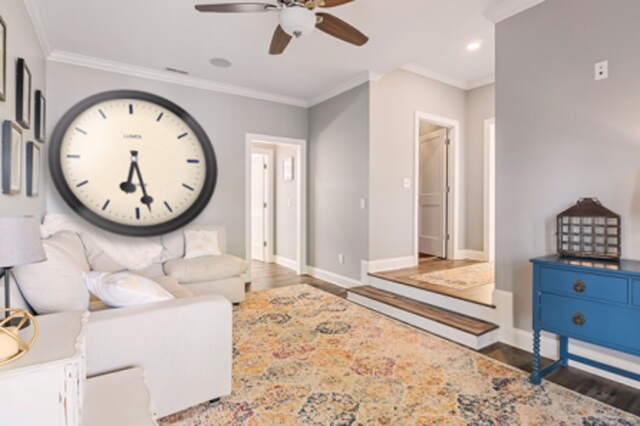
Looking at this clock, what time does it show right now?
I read 6:28
